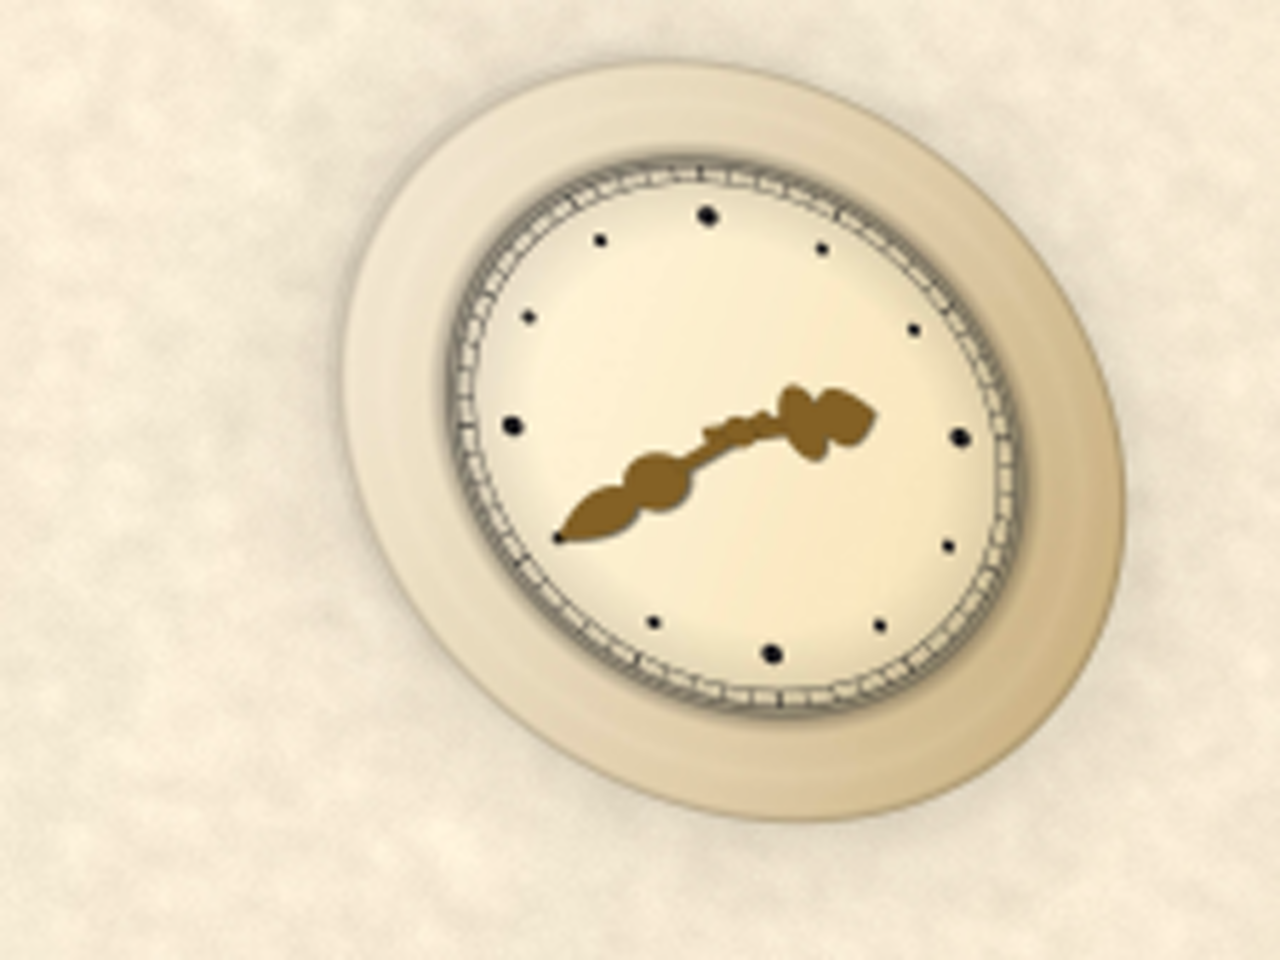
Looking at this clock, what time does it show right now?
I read 2:40
